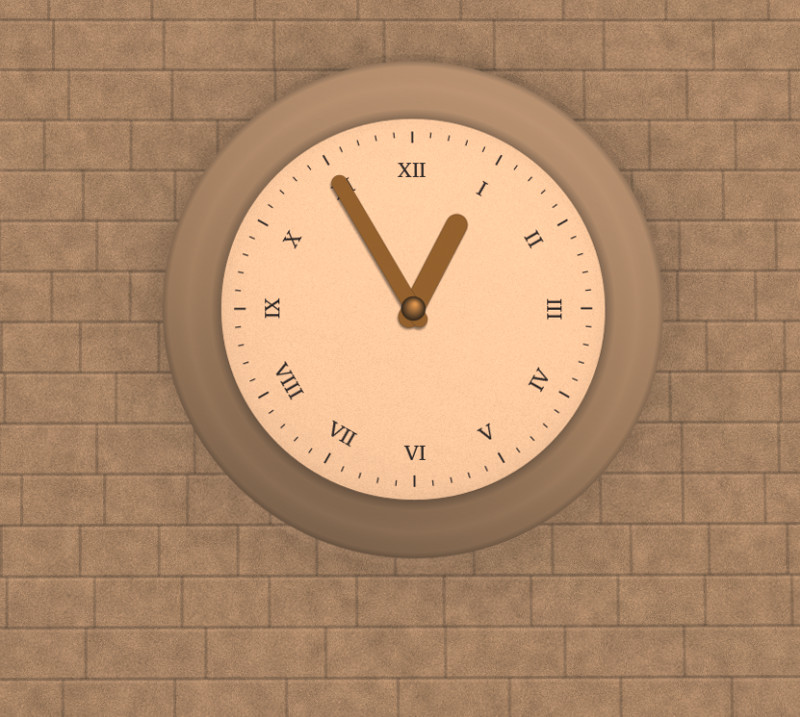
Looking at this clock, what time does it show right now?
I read 12:55
